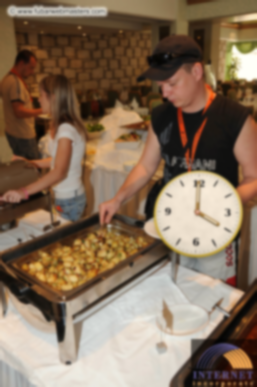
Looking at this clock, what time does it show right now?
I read 4:00
